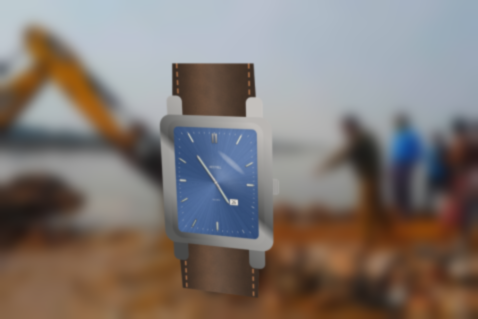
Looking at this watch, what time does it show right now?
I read 4:54
